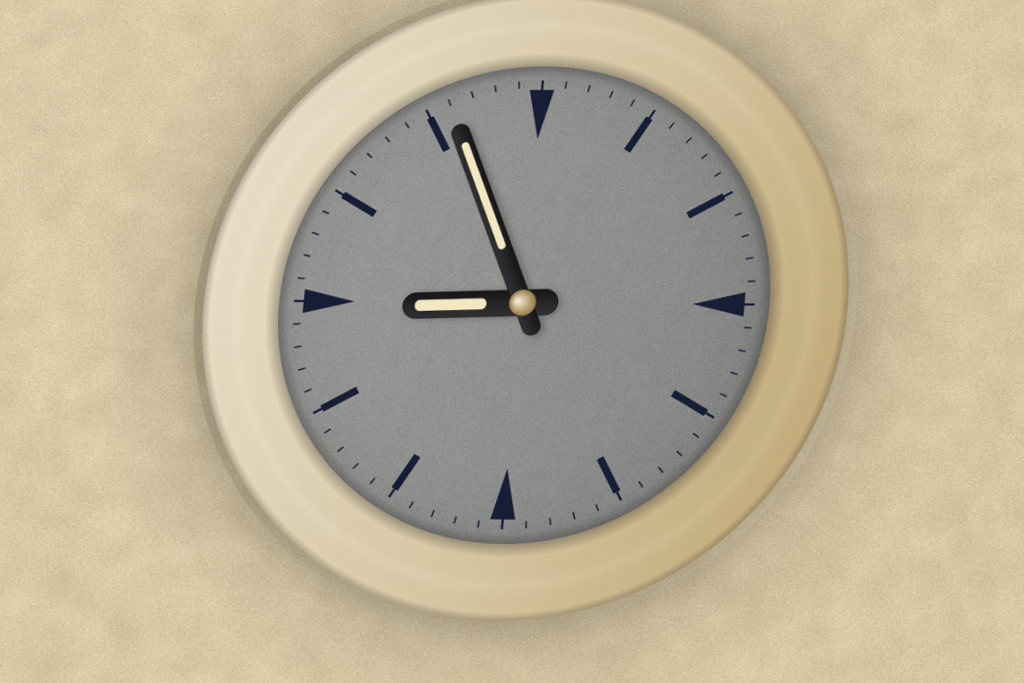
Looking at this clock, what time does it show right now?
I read 8:56
